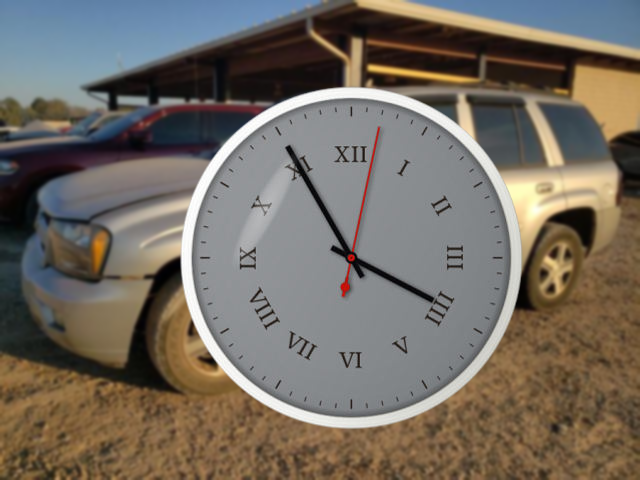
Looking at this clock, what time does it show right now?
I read 3:55:02
